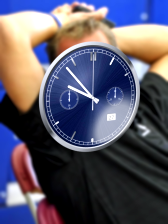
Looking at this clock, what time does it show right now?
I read 9:53
